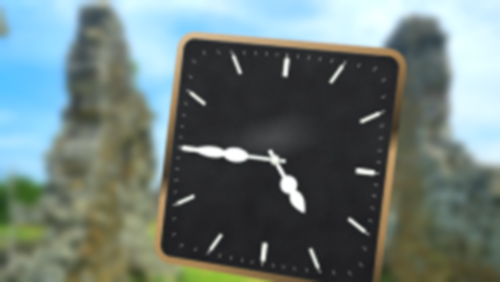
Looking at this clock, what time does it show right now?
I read 4:45
